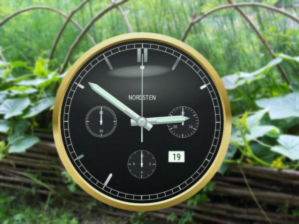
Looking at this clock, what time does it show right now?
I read 2:51
